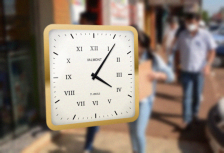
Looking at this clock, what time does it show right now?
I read 4:06
